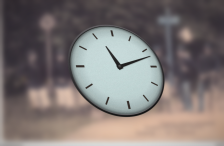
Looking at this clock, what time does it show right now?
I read 11:12
